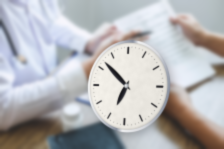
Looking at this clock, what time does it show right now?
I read 6:52
